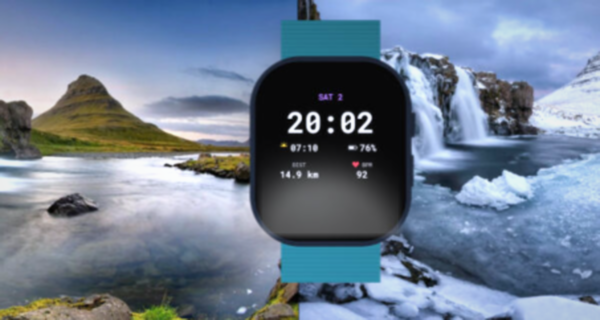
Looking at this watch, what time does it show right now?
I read 20:02
